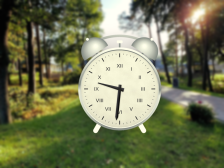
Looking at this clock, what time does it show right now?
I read 9:31
